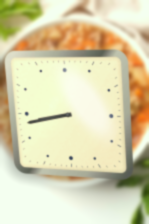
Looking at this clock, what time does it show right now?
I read 8:43
